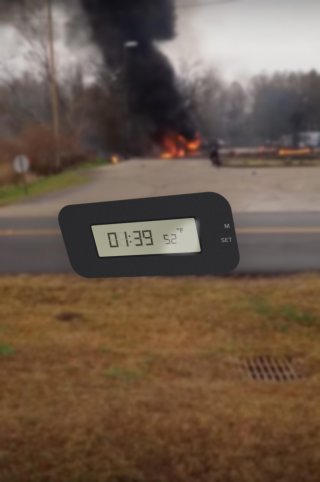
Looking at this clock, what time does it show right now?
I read 1:39
